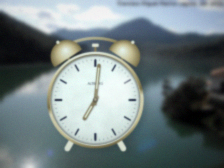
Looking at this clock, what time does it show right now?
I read 7:01
